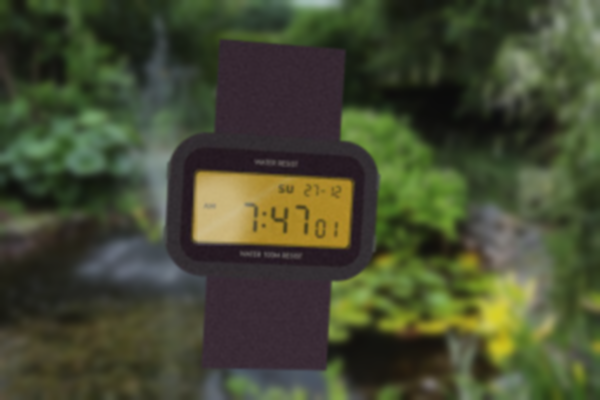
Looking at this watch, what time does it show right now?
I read 7:47:01
